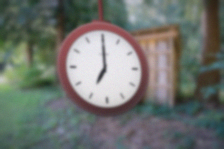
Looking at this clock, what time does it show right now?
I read 7:00
